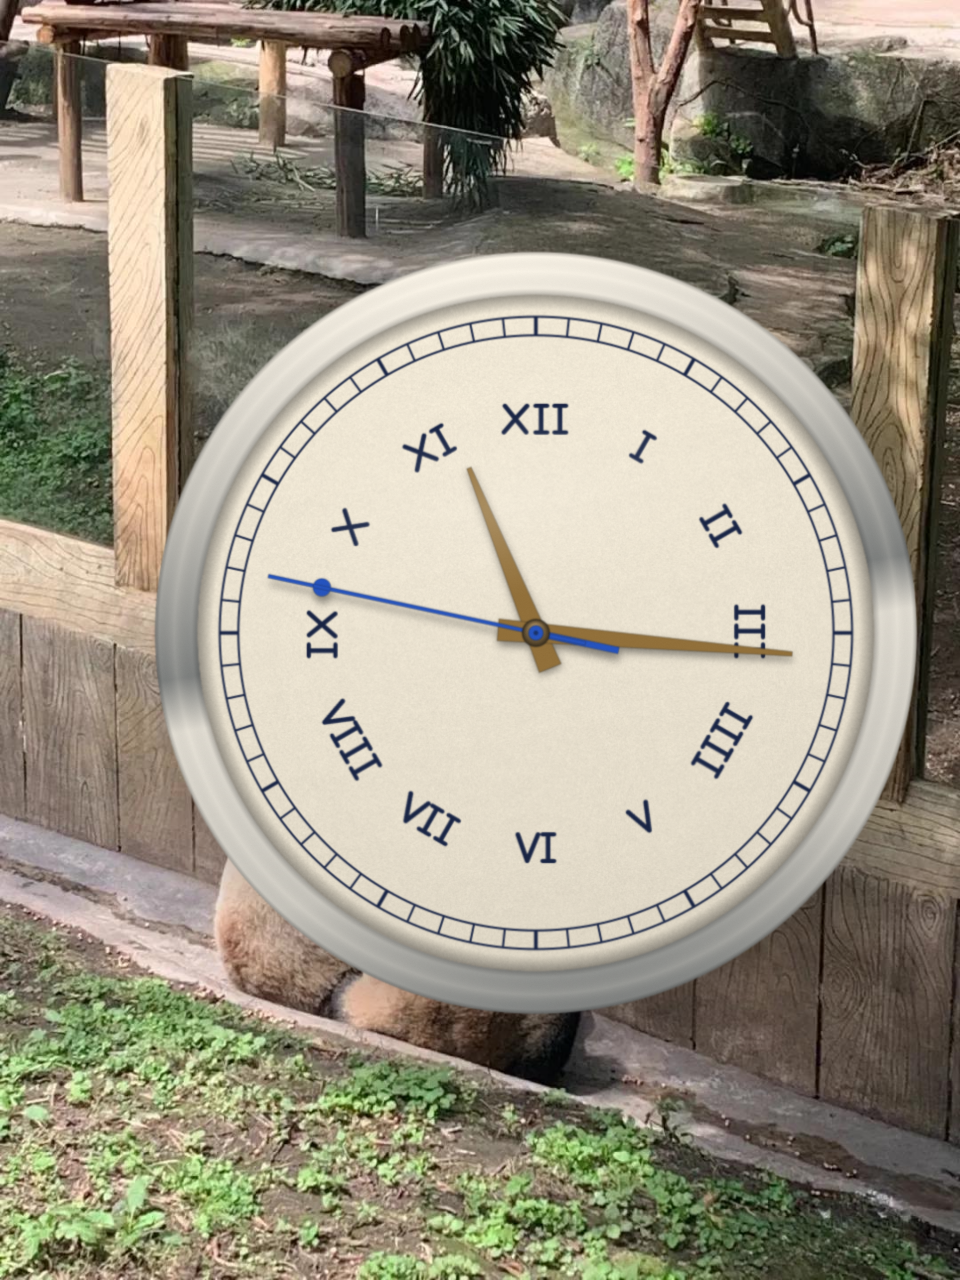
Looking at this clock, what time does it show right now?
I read 11:15:47
